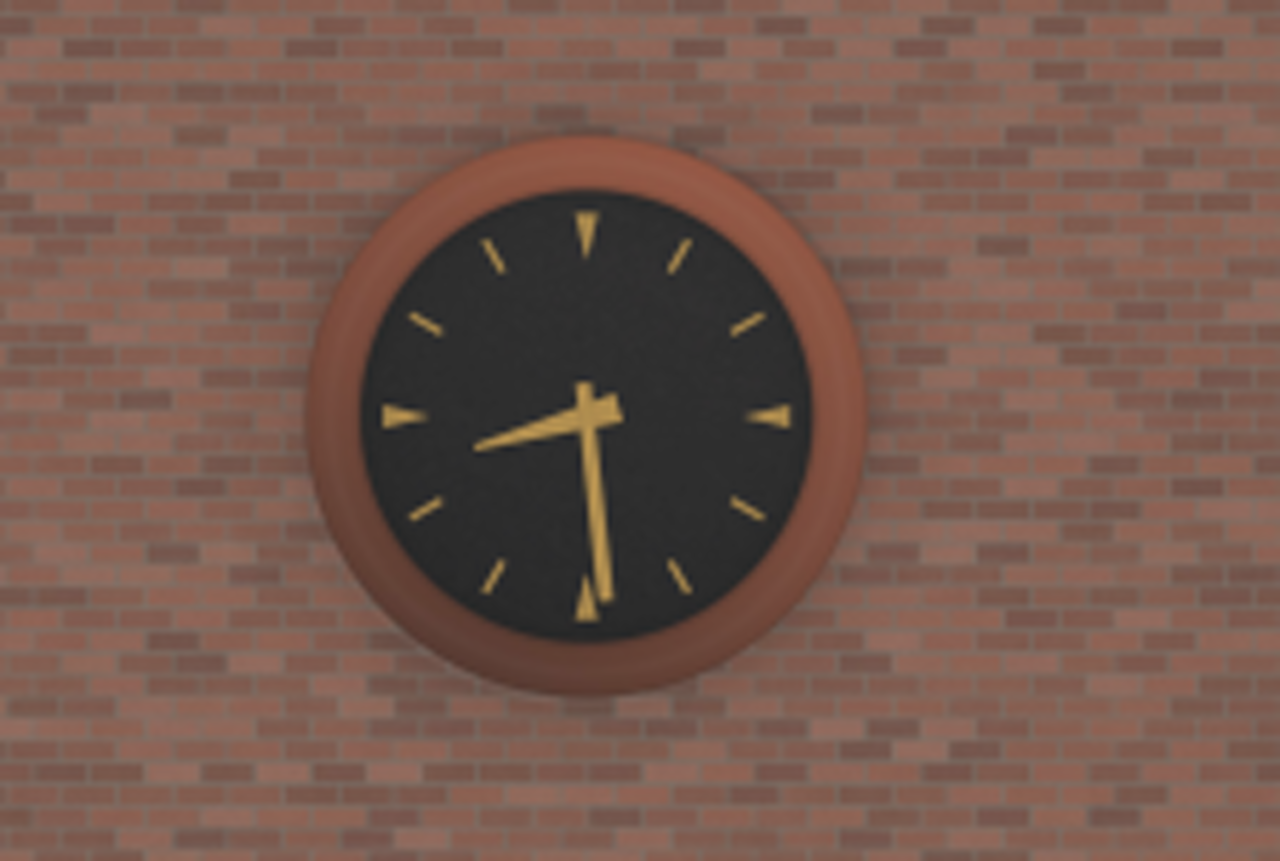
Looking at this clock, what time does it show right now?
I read 8:29
